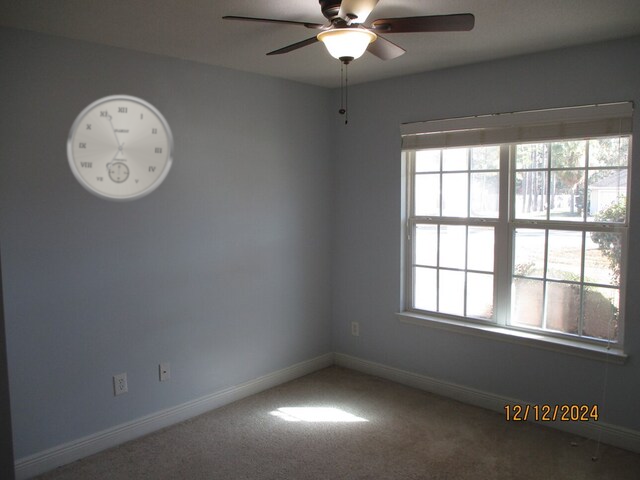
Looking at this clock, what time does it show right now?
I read 6:56
